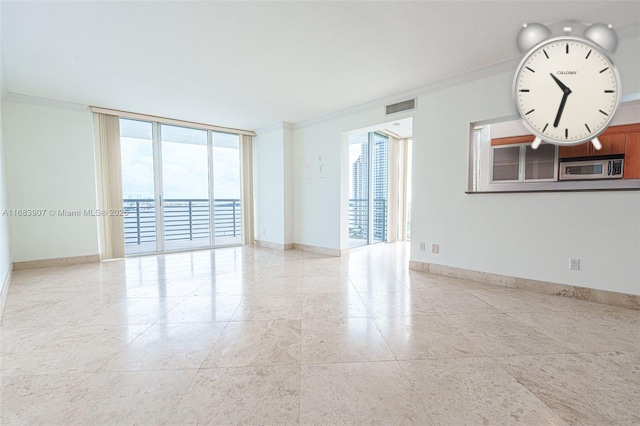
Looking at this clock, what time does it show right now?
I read 10:33
